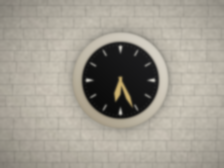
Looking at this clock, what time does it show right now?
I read 6:26
